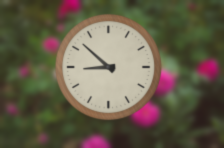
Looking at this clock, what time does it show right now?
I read 8:52
